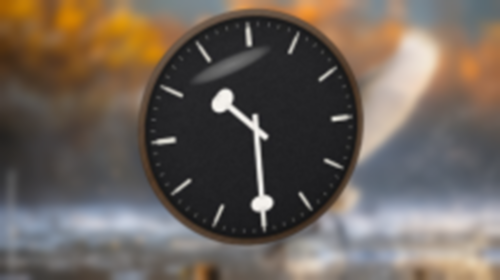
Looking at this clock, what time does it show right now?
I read 10:30
